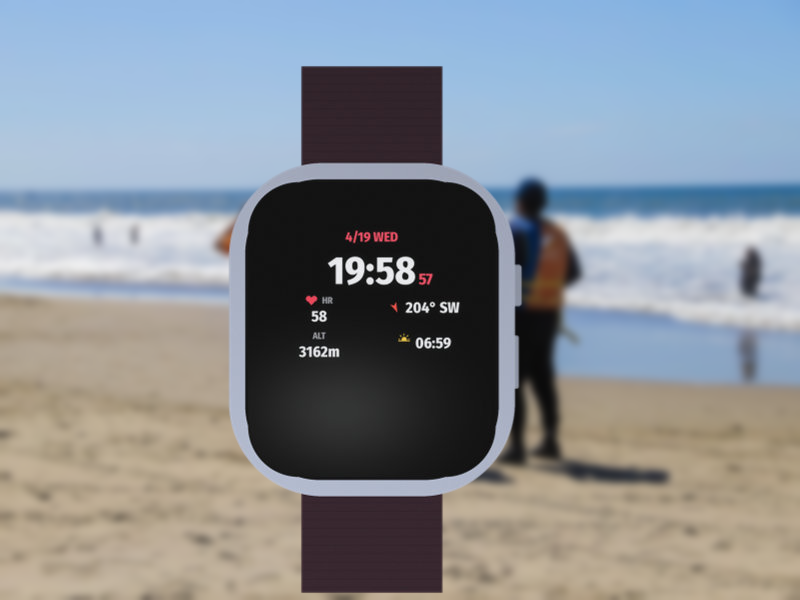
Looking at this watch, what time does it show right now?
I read 19:58:57
